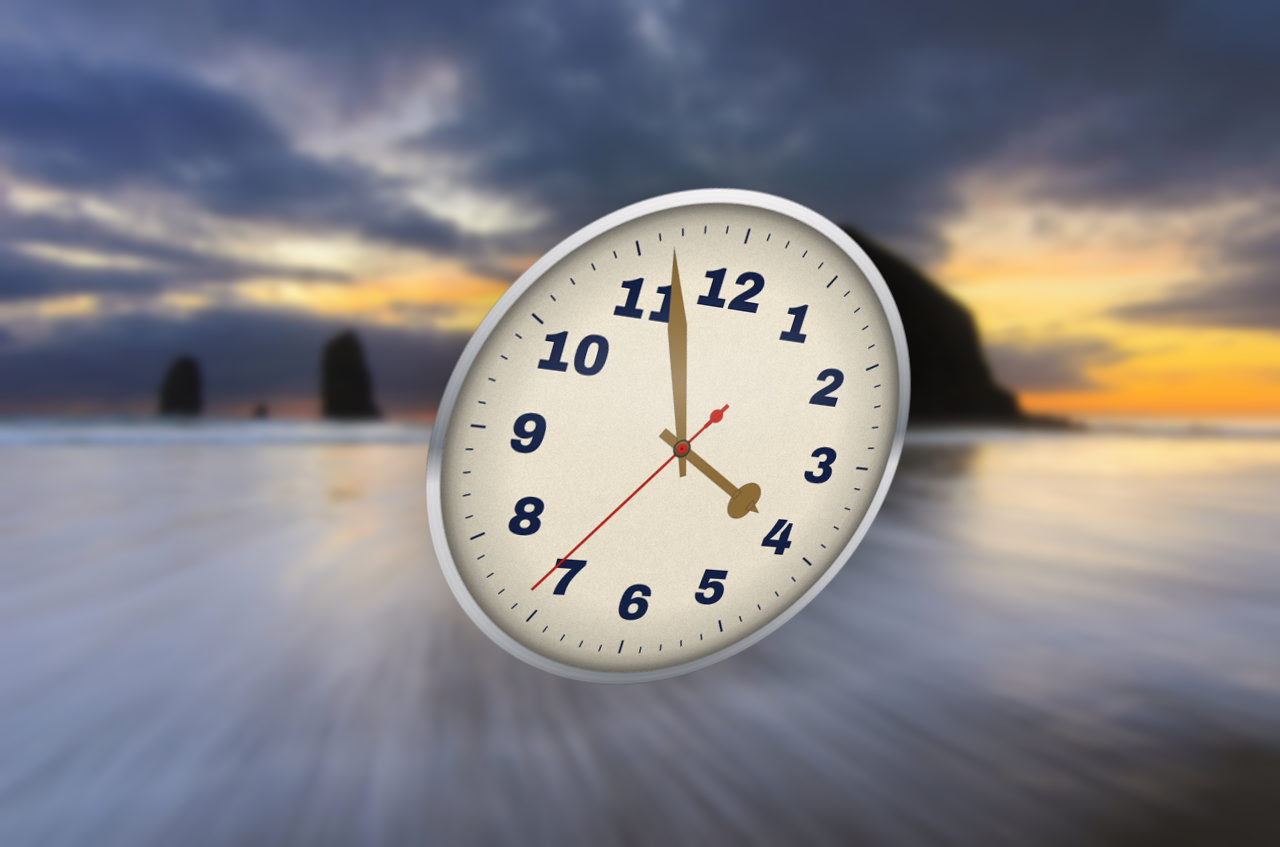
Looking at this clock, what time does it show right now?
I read 3:56:36
